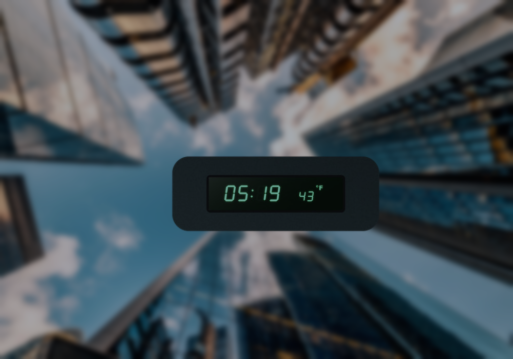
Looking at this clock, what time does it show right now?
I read 5:19
